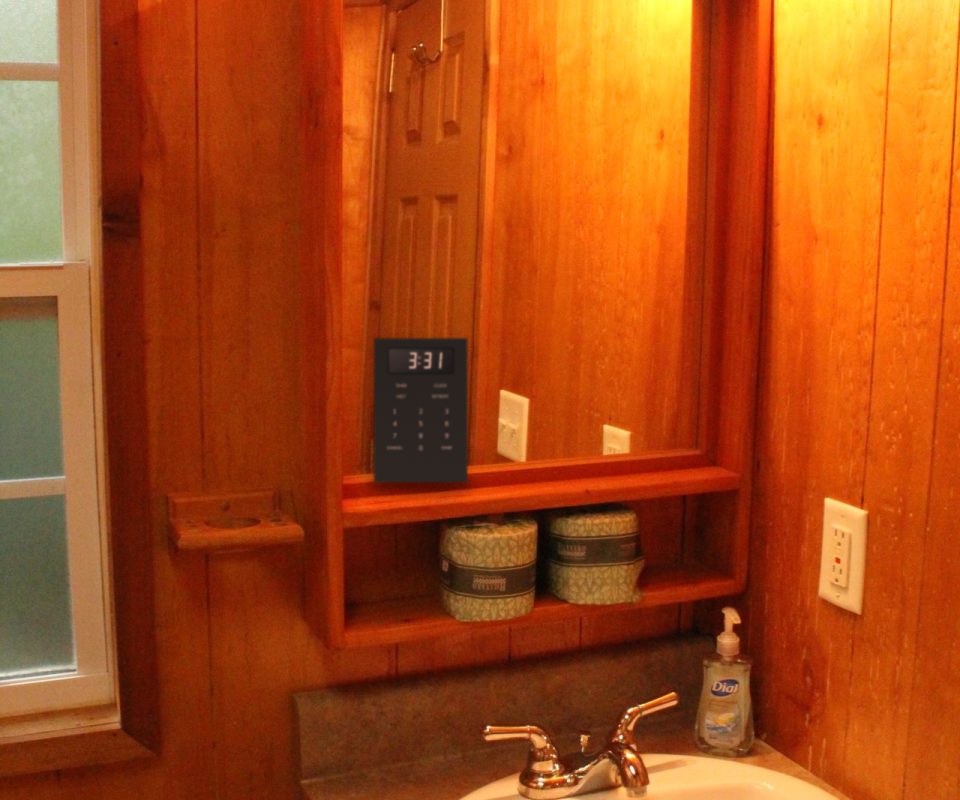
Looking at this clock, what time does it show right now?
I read 3:31
